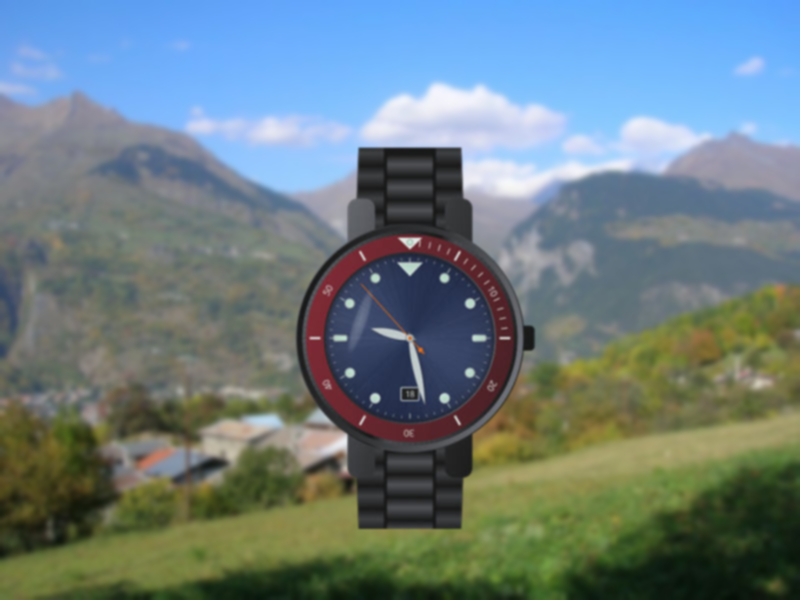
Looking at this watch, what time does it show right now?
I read 9:27:53
